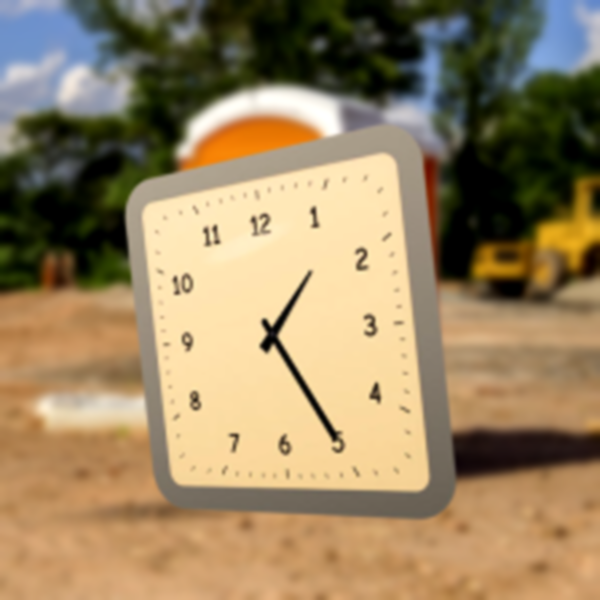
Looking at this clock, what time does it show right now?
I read 1:25
